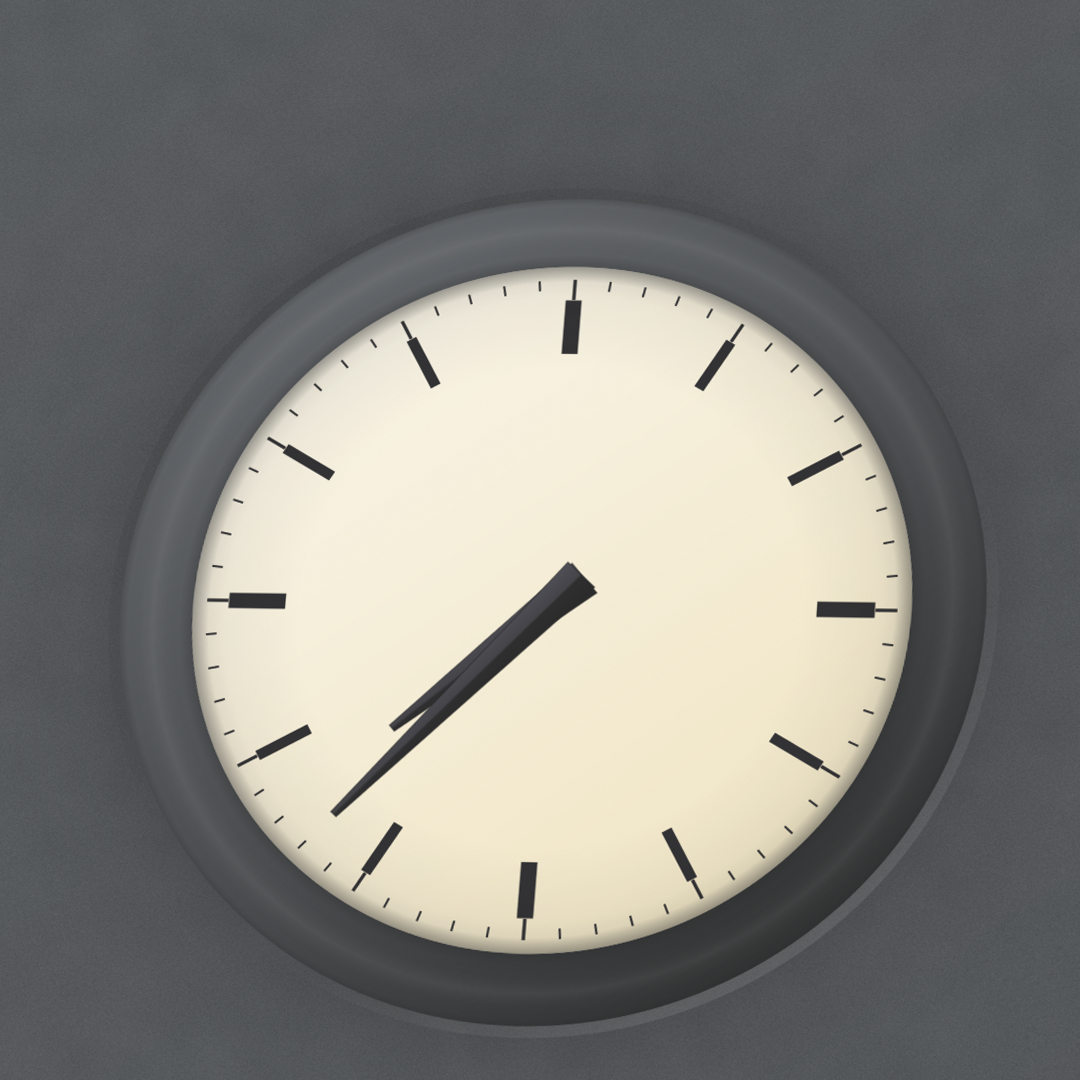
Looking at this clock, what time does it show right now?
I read 7:37
